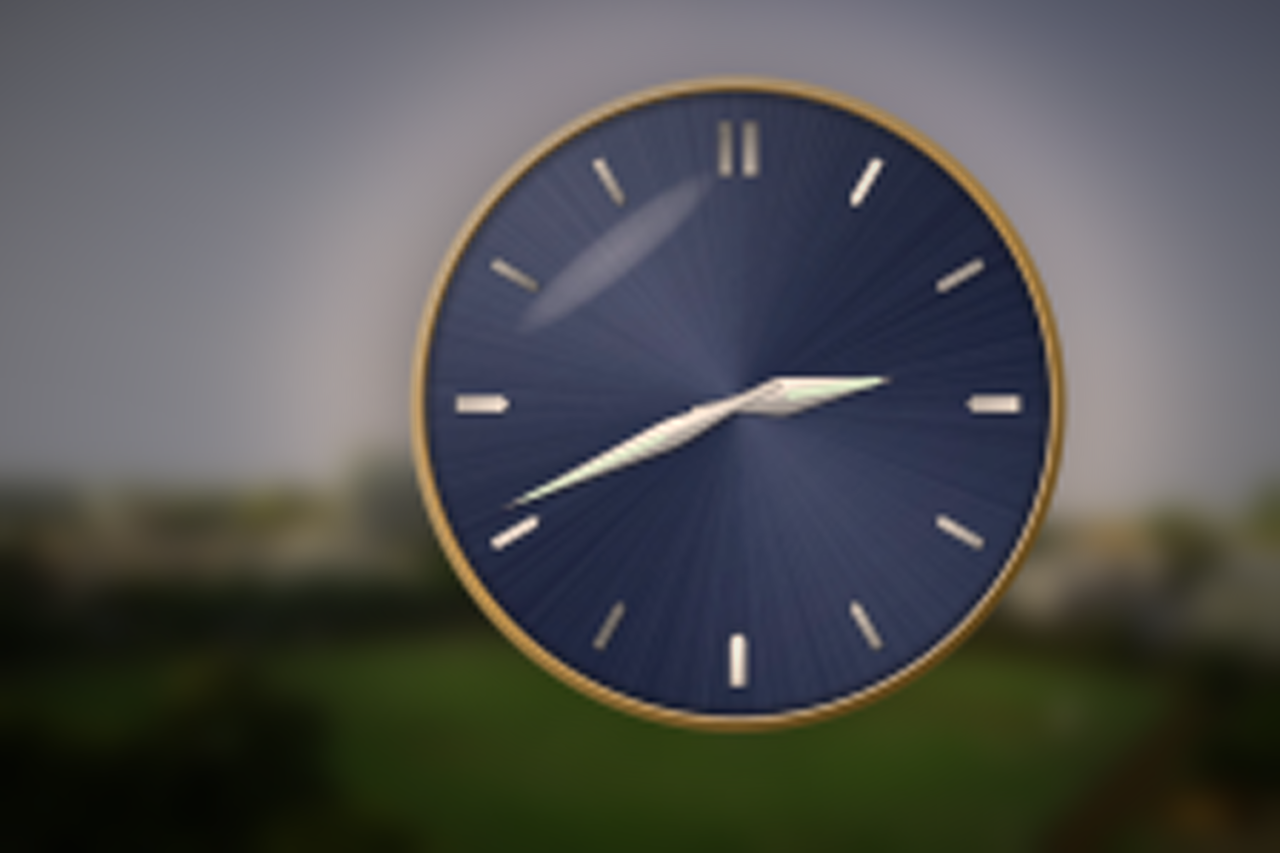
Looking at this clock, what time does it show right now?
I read 2:41
